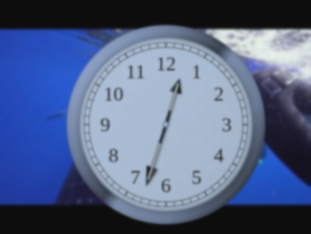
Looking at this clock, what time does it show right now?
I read 12:33
